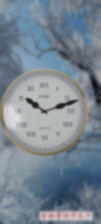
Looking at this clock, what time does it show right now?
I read 10:12
